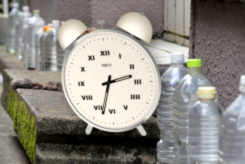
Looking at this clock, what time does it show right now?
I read 2:33
